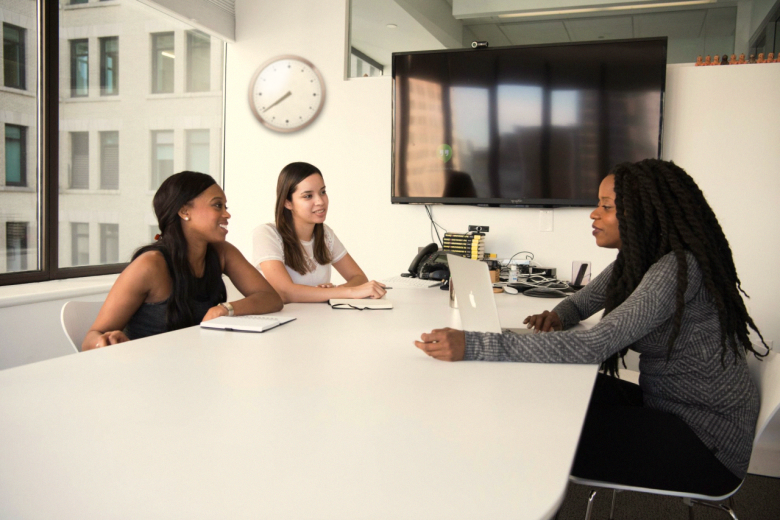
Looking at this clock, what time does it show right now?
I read 7:39
